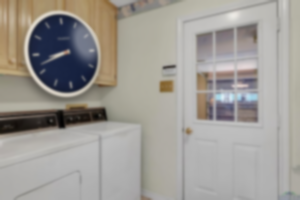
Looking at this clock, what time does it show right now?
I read 8:42
